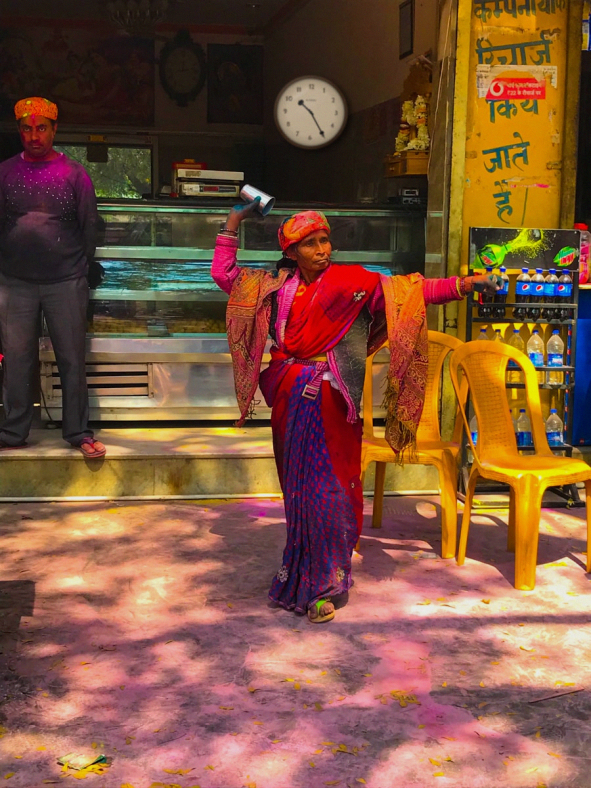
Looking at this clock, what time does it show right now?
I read 10:25
